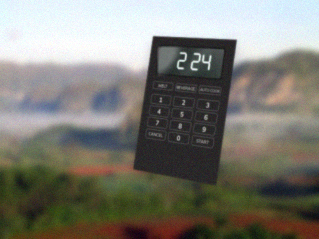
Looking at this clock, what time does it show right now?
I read 2:24
